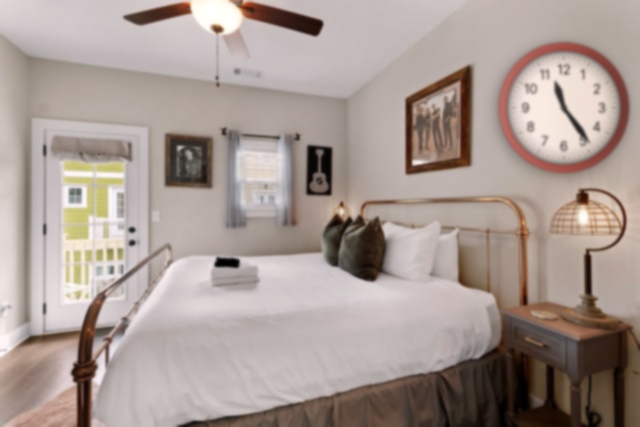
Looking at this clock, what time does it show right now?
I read 11:24
